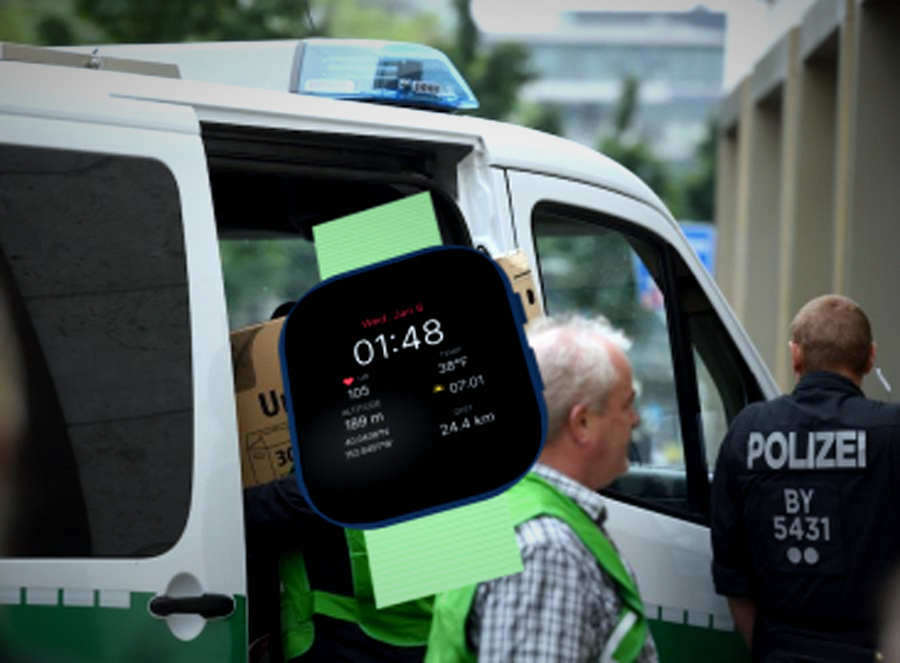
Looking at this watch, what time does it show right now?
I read 1:48
